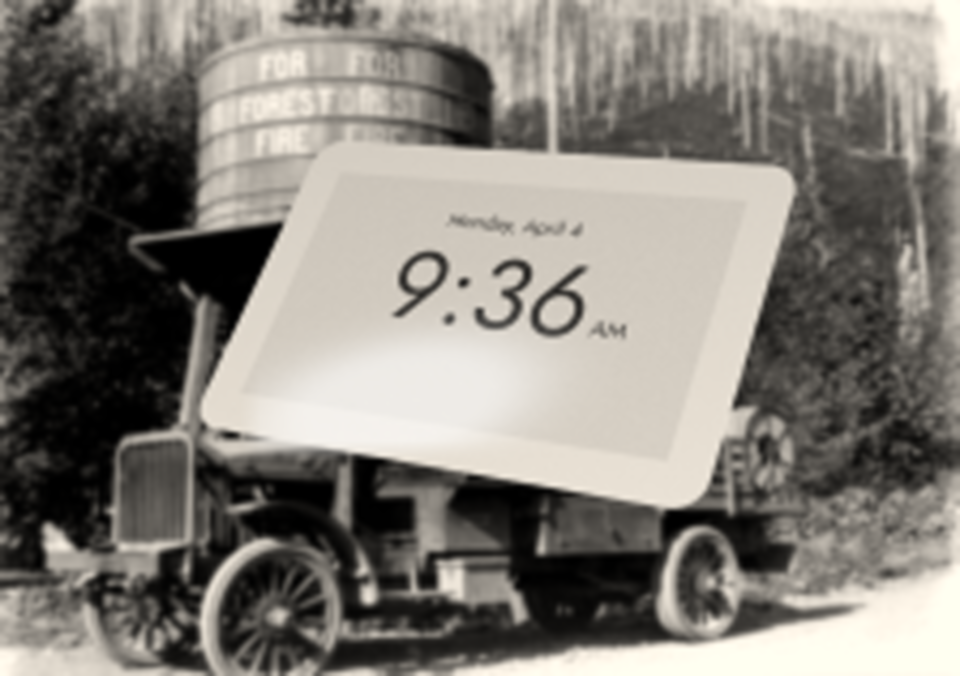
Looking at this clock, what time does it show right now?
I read 9:36
